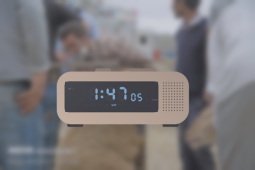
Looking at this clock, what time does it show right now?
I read 1:47:05
